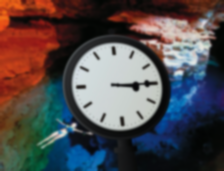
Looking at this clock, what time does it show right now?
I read 3:15
